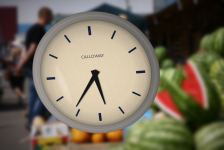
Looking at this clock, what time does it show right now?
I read 5:36
